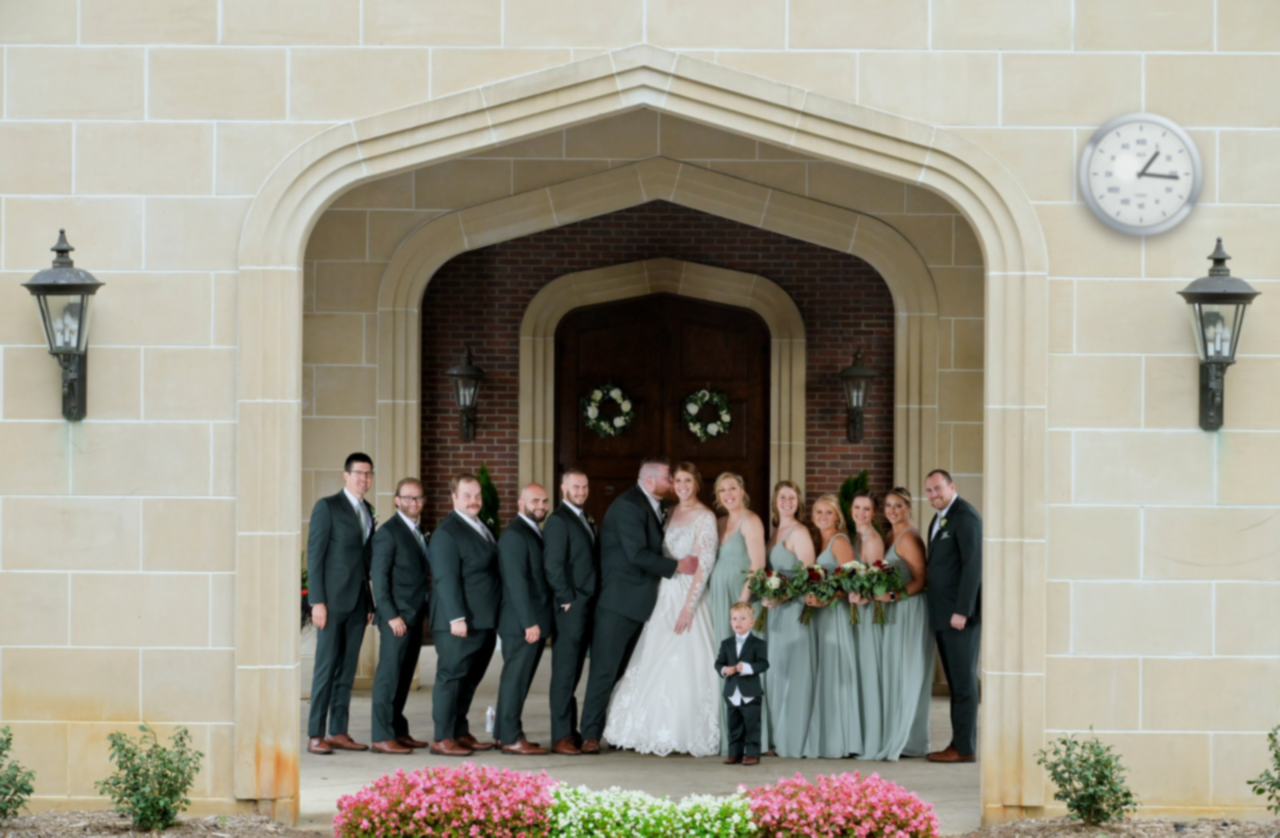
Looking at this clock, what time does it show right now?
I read 1:16
